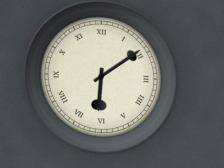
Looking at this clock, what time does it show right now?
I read 6:09
